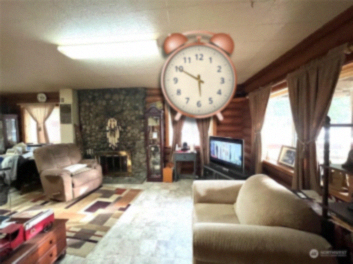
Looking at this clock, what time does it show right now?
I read 5:50
